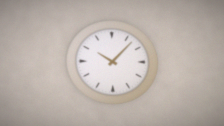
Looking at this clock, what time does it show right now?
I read 10:07
